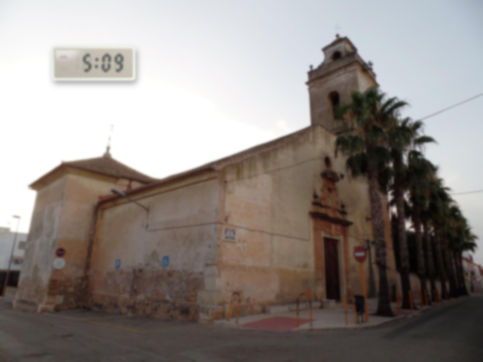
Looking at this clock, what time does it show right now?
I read 5:09
